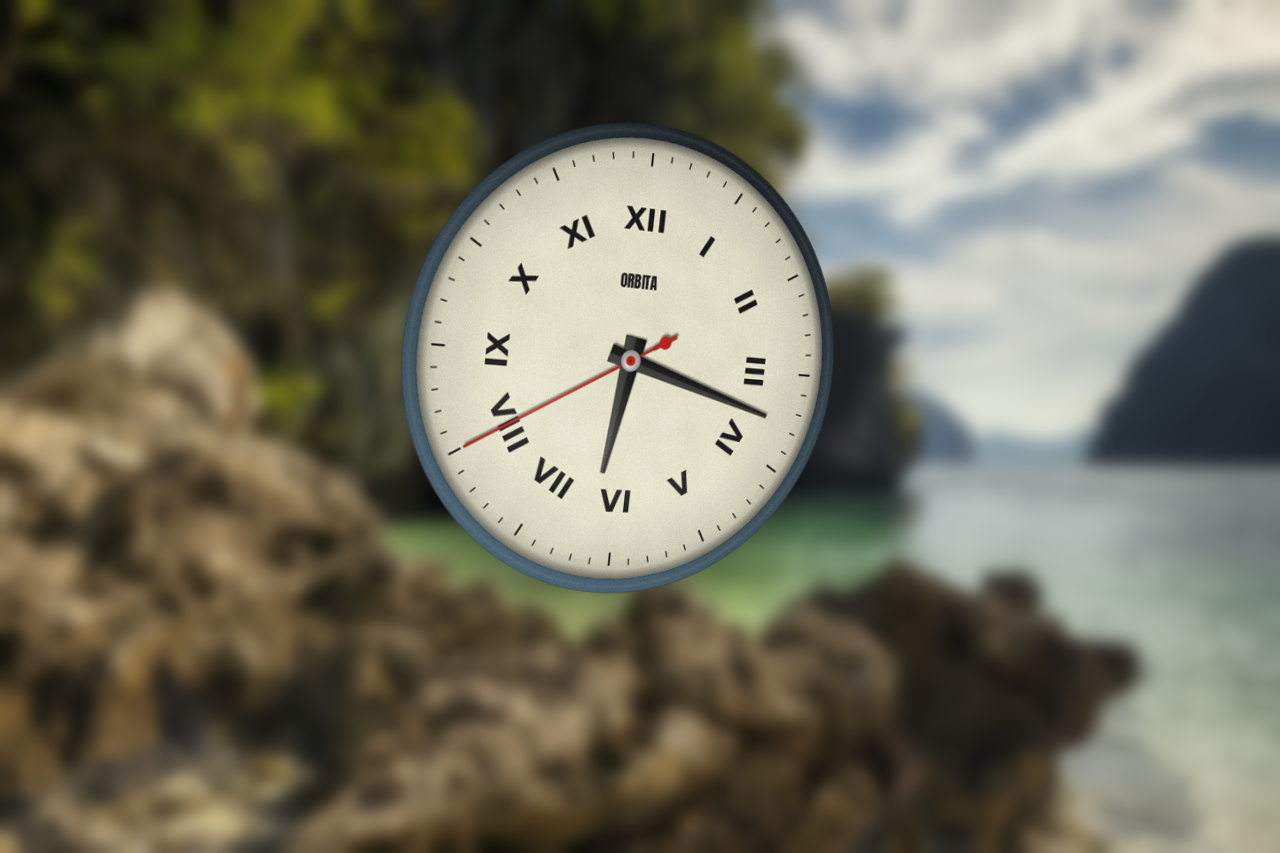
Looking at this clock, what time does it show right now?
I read 6:17:40
